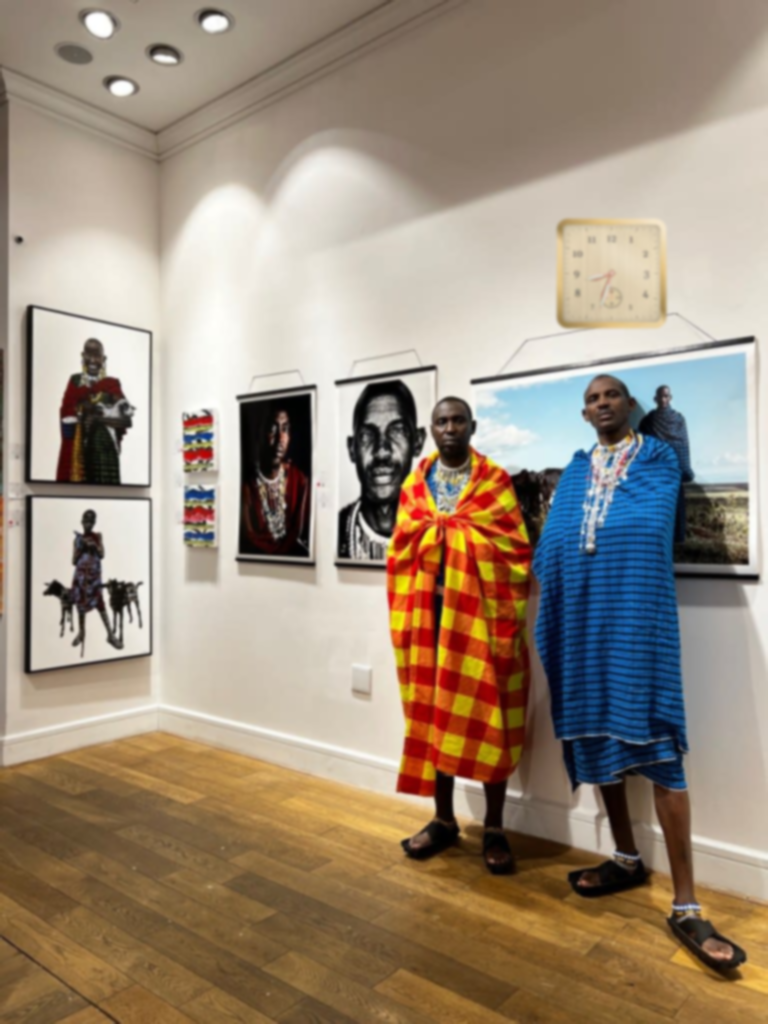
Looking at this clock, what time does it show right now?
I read 8:33
